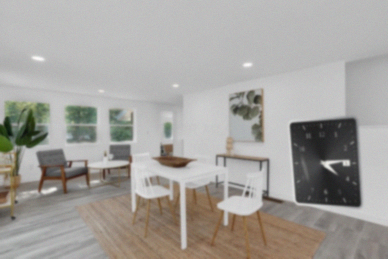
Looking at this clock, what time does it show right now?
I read 4:14
